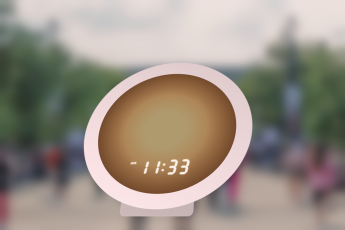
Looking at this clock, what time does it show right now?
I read 11:33
